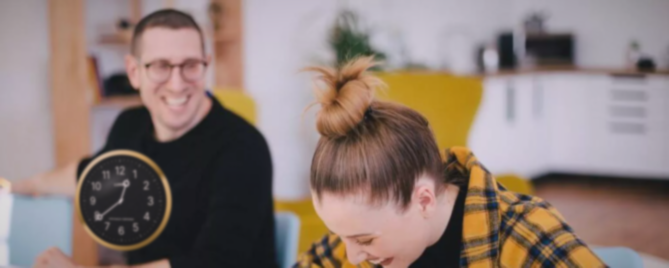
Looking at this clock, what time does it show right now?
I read 12:39
